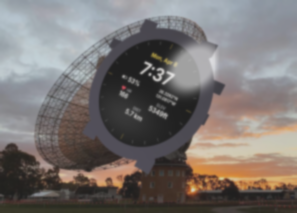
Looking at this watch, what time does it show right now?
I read 7:37
